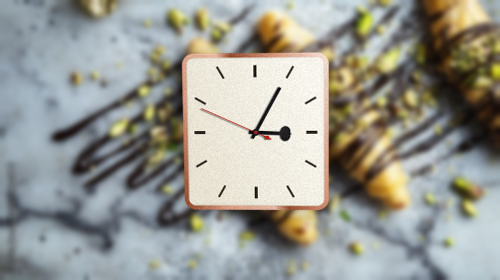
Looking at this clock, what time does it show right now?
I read 3:04:49
